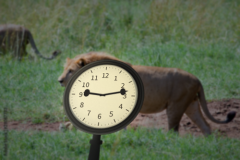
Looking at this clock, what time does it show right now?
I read 9:13
